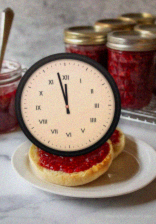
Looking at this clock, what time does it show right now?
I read 11:58
